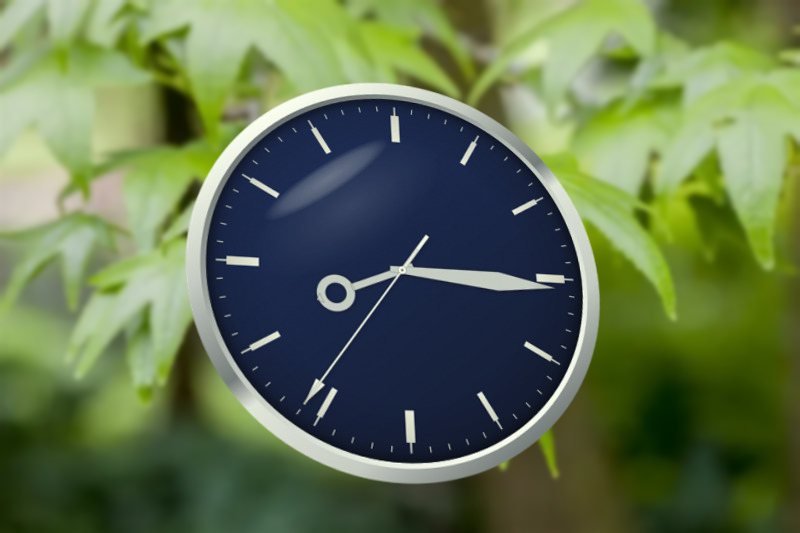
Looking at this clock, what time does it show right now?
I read 8:15:36
